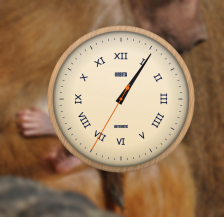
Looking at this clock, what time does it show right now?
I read 1:05:35
